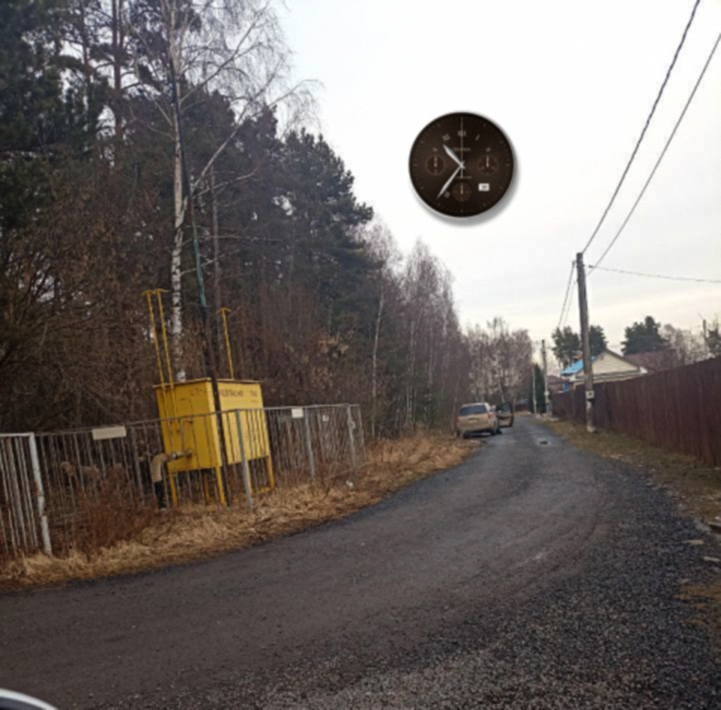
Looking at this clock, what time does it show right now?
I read 10:36
